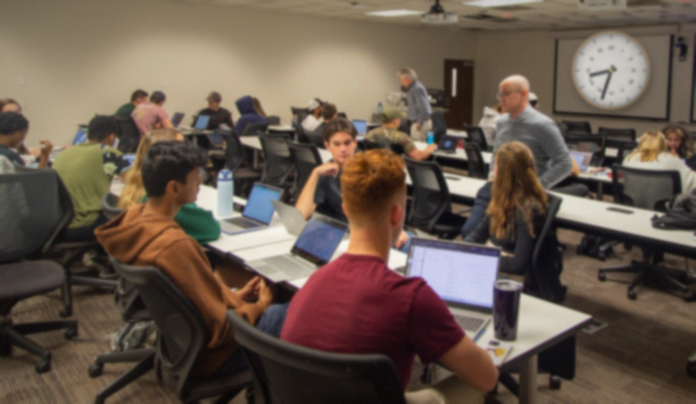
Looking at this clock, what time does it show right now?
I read 8:33
